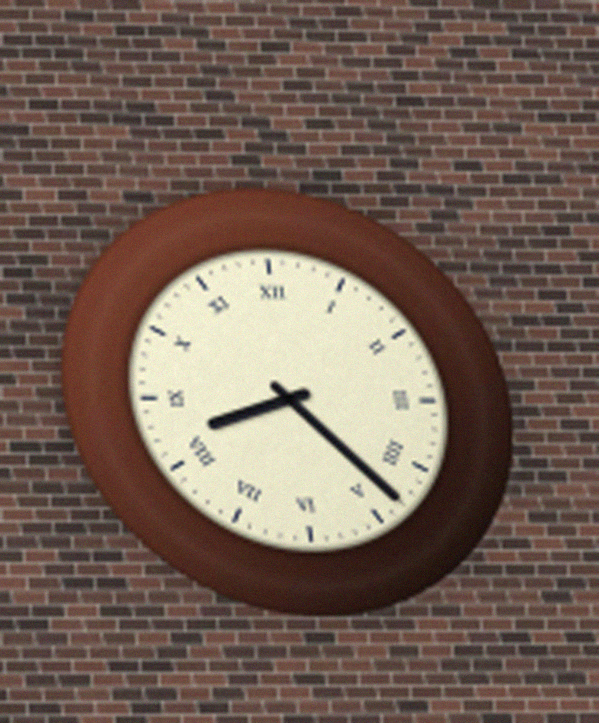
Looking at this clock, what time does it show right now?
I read 8:23
